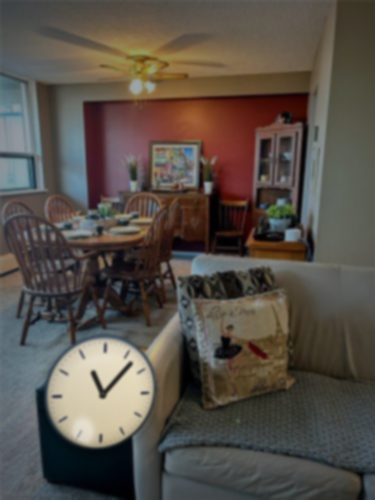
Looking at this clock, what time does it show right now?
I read 11:07
